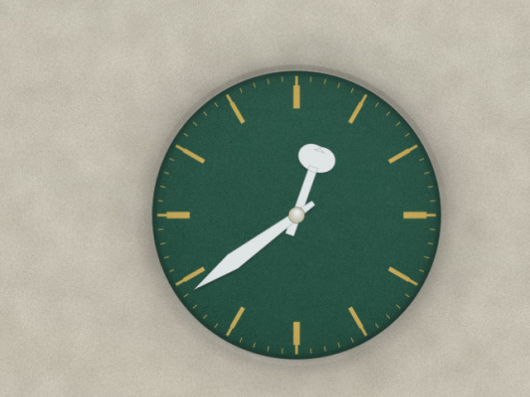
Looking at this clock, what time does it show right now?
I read 12:39
